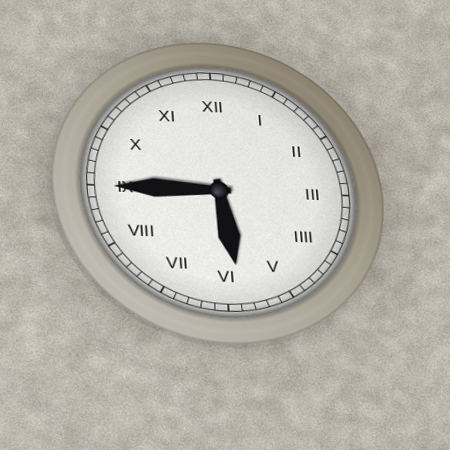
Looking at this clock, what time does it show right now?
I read 5:45
